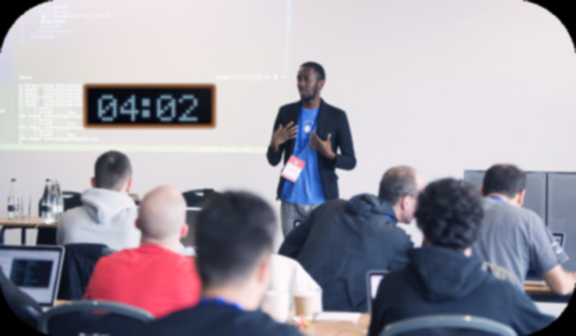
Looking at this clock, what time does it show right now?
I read 4:02
